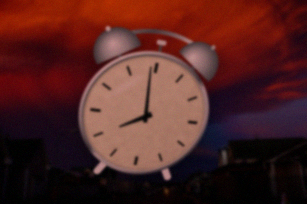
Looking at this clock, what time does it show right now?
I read 7:59
